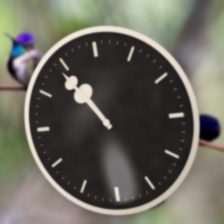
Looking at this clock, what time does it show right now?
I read 10:54
